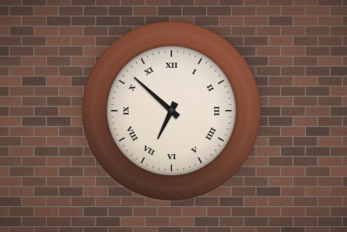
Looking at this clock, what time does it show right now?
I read 6:52
